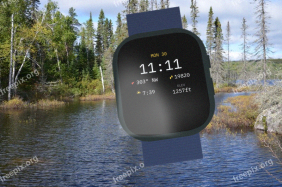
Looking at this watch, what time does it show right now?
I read 11:11
